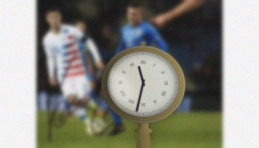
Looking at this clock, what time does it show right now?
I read 11:32
